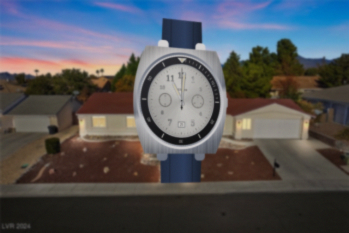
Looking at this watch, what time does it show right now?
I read 11:01
